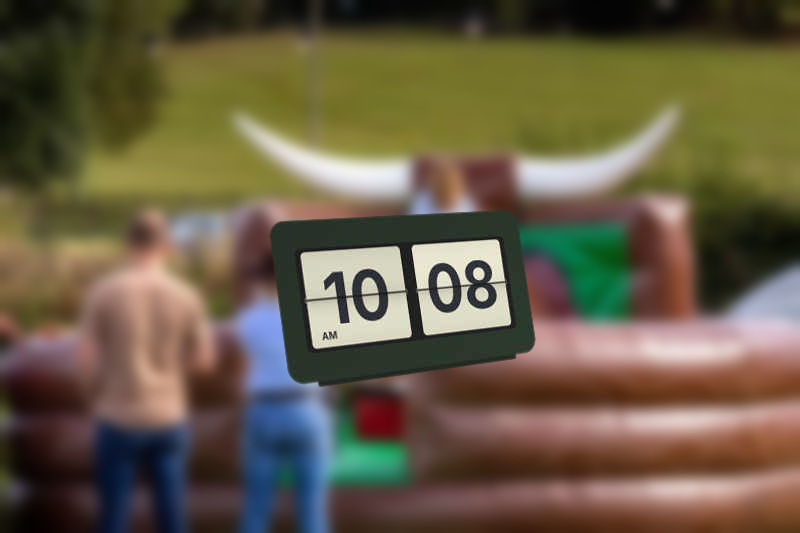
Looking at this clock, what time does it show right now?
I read 10:08
